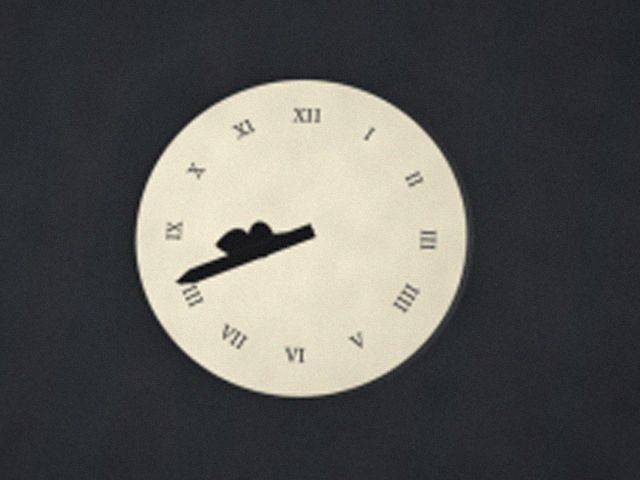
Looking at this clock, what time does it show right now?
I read 8:41
